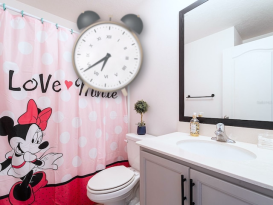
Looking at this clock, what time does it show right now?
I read 6:39
